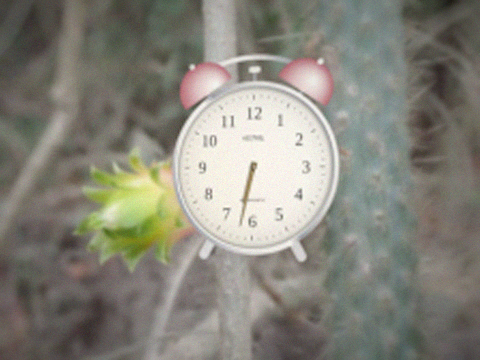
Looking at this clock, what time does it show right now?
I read 6:32
